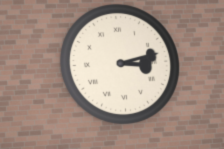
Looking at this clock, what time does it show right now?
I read 3:13
